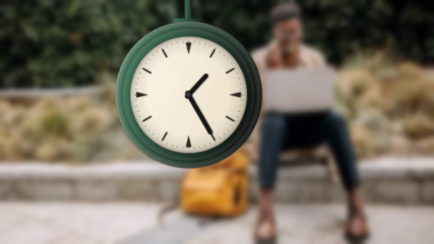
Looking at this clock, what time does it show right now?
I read 1:25
